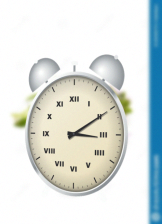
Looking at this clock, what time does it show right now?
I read 3:10
